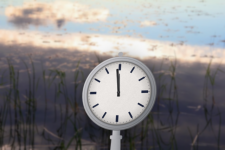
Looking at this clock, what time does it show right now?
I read 11:59
